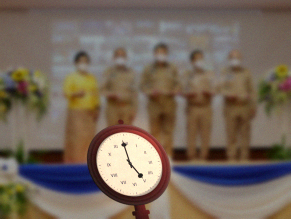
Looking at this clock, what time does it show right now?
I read 4:59
